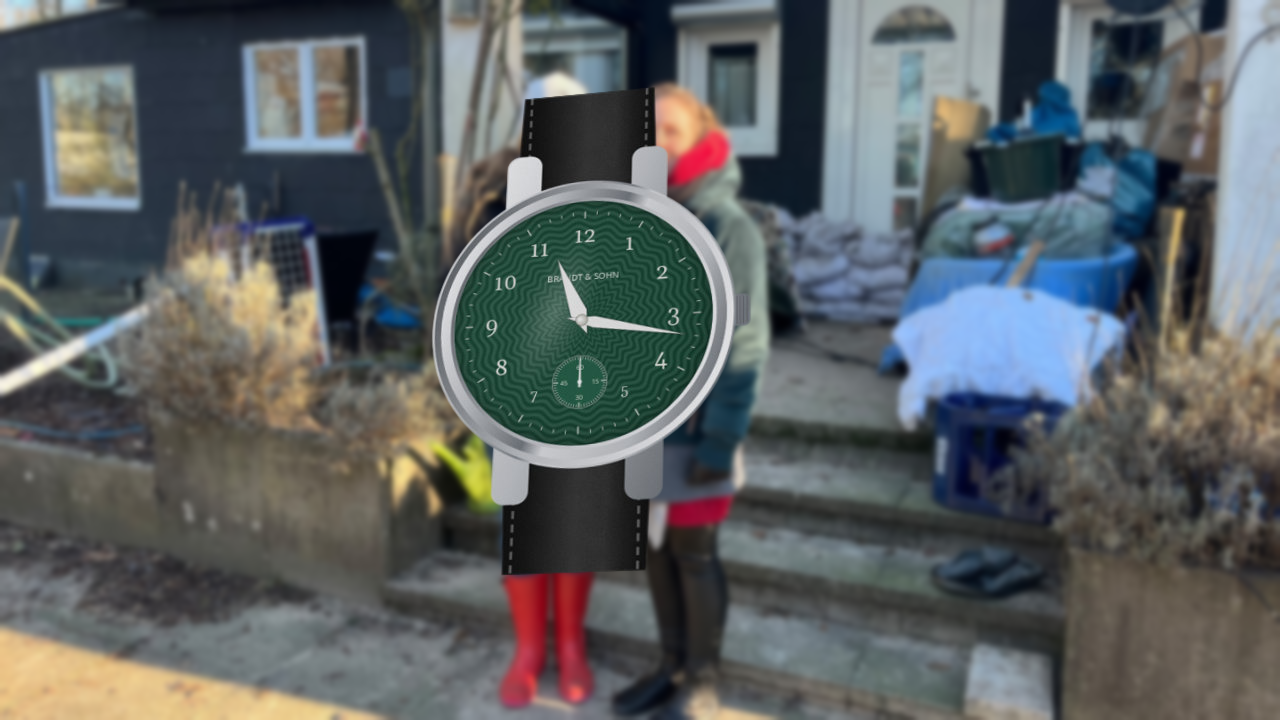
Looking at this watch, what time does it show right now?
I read 11:17
